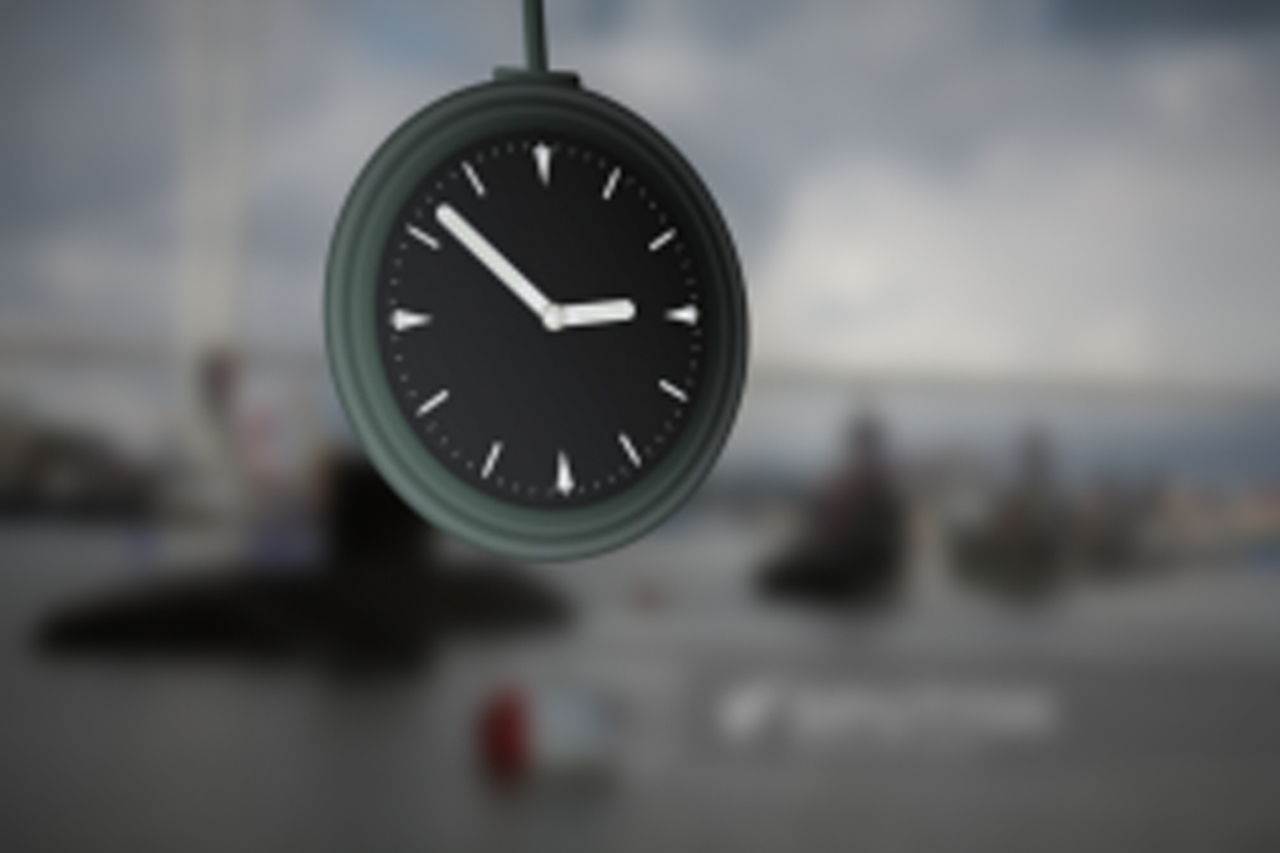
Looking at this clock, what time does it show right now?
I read 2:52
